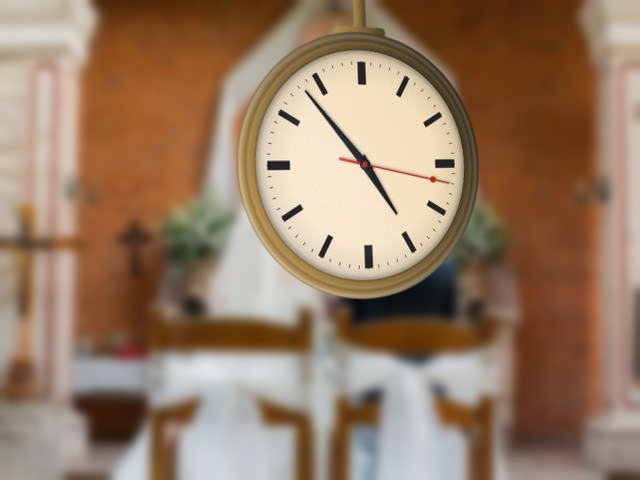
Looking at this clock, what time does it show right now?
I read 4:53:17
